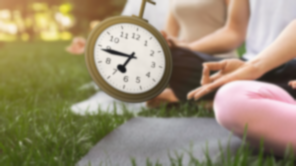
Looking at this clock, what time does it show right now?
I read 6:44
